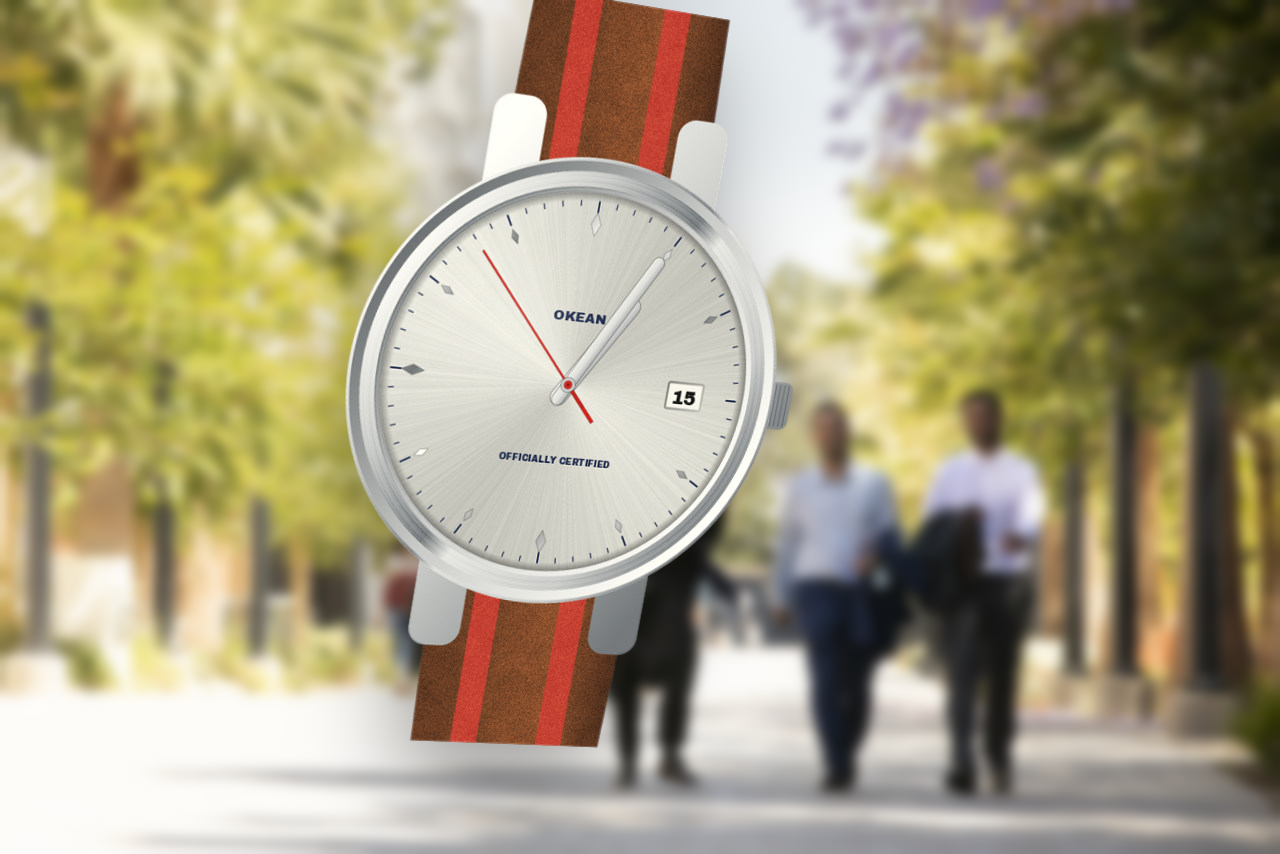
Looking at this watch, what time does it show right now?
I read 1:04:53
